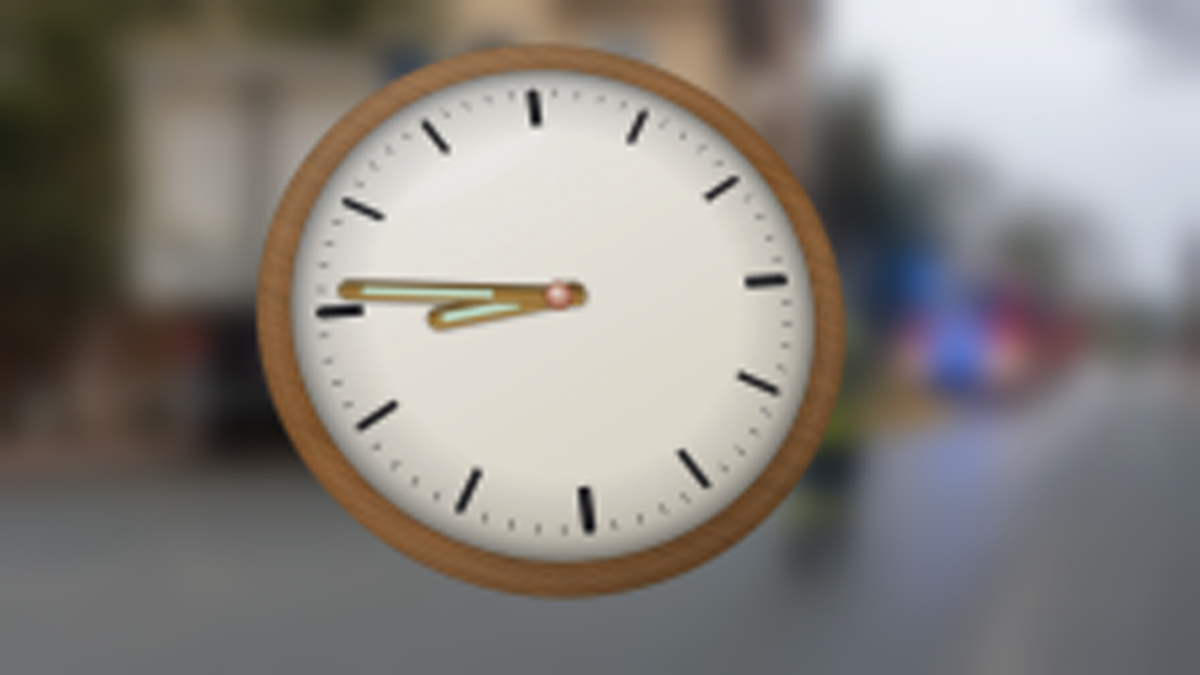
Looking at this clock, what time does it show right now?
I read 8:46
